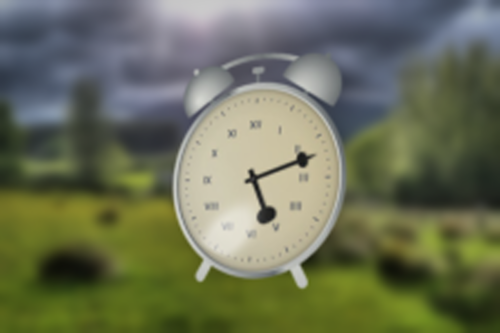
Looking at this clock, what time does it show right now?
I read 5:12
